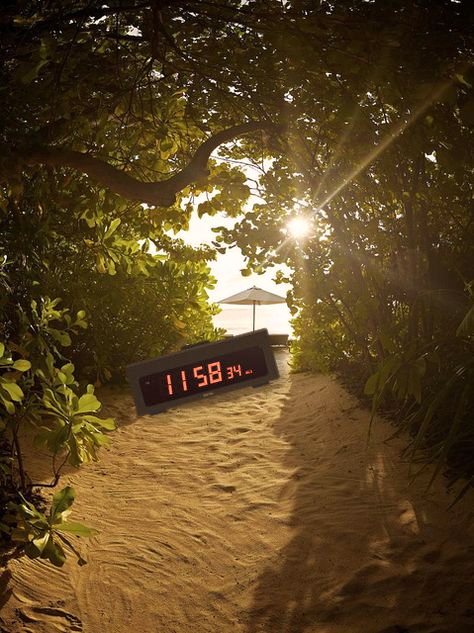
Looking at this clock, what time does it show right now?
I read 11:58:34
